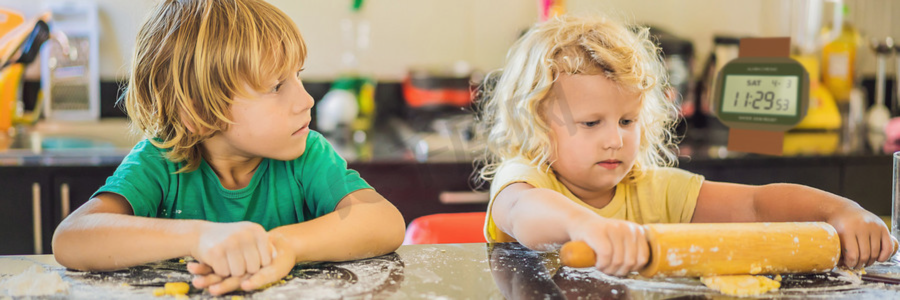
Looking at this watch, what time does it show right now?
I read 11:29
